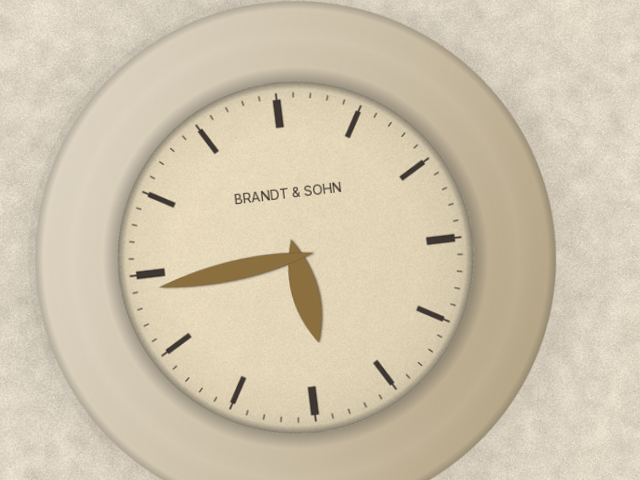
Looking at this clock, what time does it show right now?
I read 5:44
